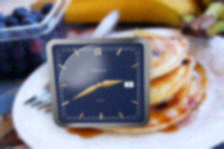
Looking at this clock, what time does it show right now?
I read 2:40
